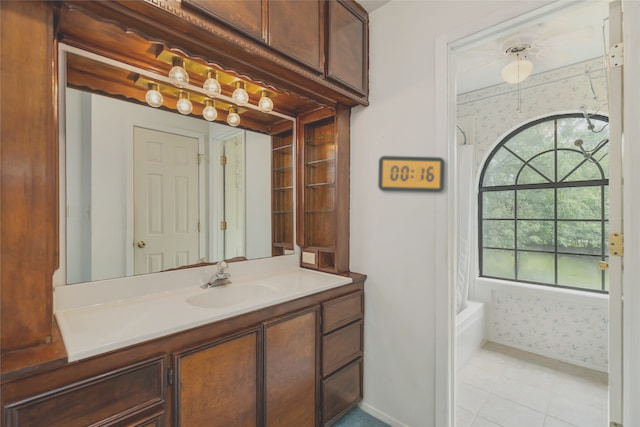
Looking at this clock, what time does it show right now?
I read 0:16
